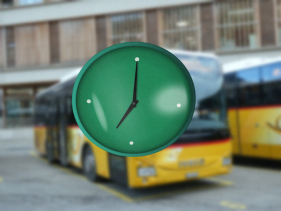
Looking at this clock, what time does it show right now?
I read 7:00
